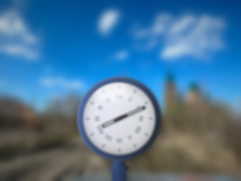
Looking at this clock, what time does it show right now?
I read 8:11
